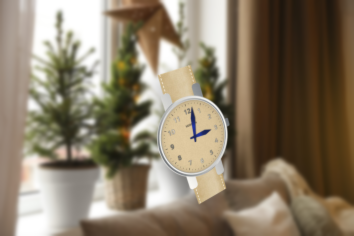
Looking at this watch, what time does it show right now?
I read 3:02
